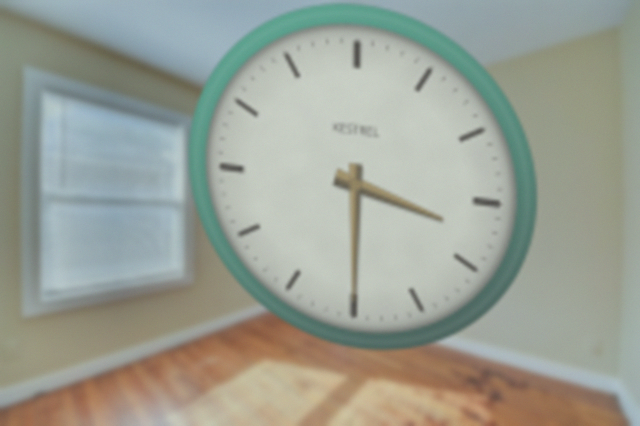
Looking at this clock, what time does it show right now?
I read 3:30
